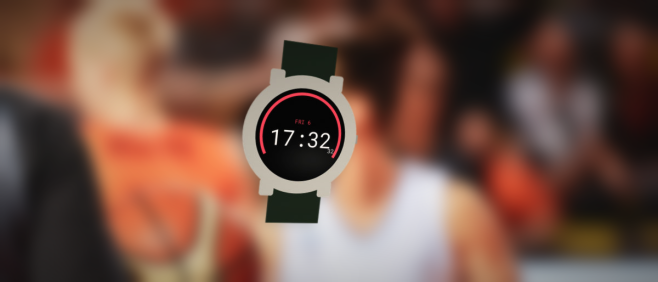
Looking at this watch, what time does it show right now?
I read 17:32
